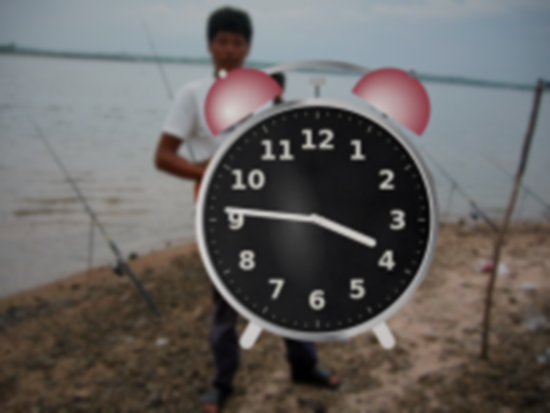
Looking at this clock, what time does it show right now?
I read 3:46
